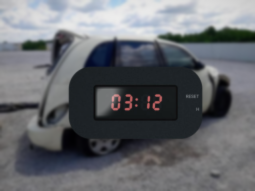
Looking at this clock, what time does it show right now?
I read 3:12
